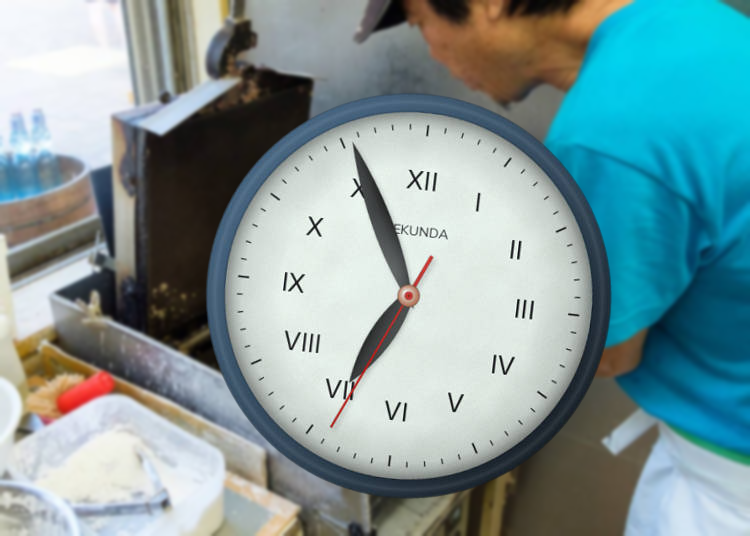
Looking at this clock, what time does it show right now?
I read 6:55:34
